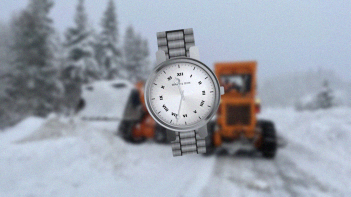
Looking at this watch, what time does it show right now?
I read 11:33
